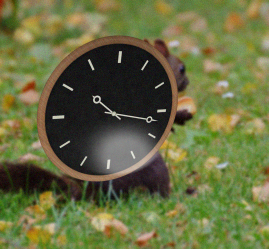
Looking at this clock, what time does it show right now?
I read 10:17
